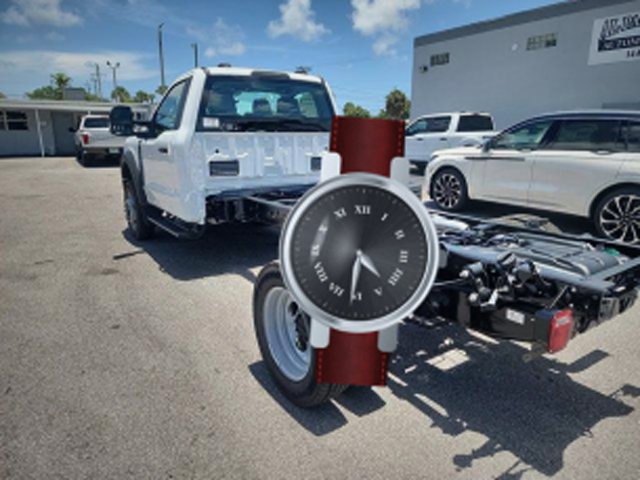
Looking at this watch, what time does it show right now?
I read 4:31
